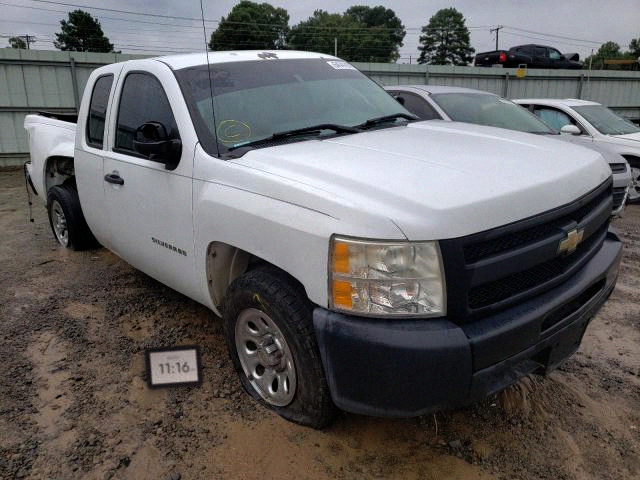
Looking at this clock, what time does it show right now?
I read 11:16
